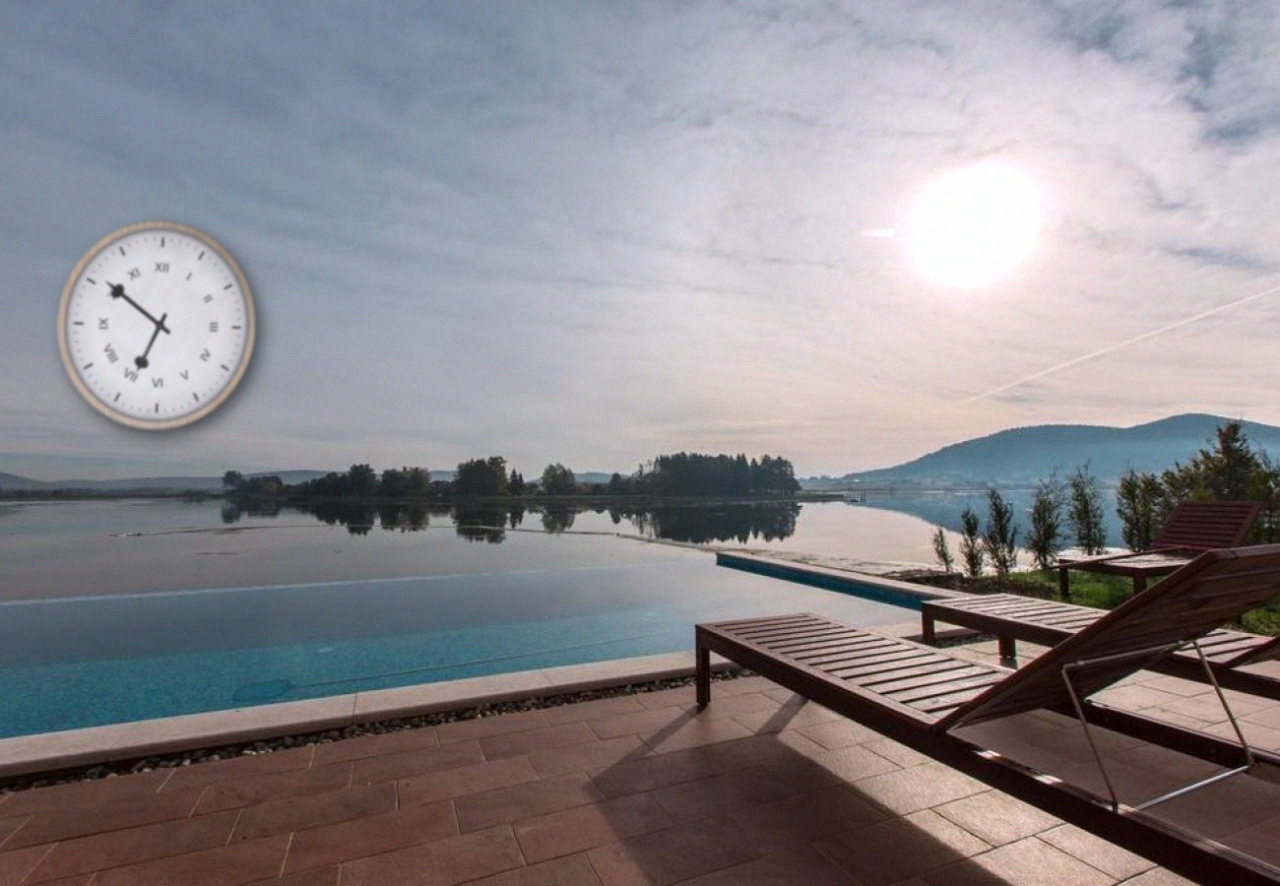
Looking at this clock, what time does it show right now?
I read 6:51
